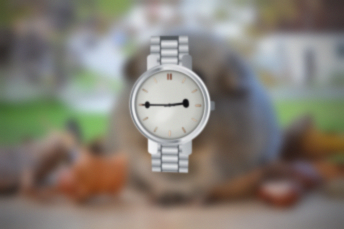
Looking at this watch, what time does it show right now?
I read 2:45
